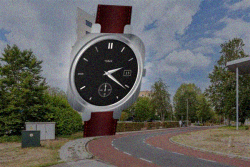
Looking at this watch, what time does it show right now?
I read 2:21
